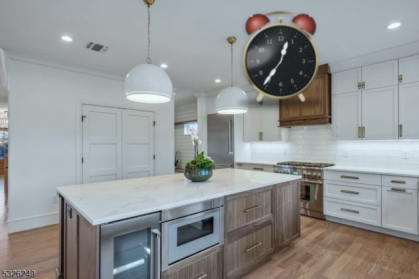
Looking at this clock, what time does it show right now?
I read 12:36
